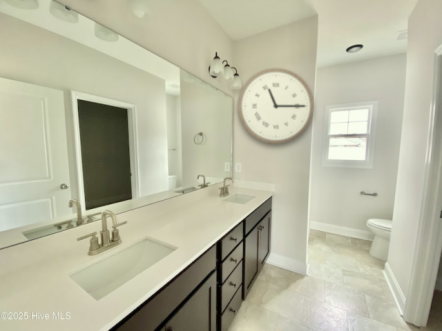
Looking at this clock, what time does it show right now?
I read 11:15
